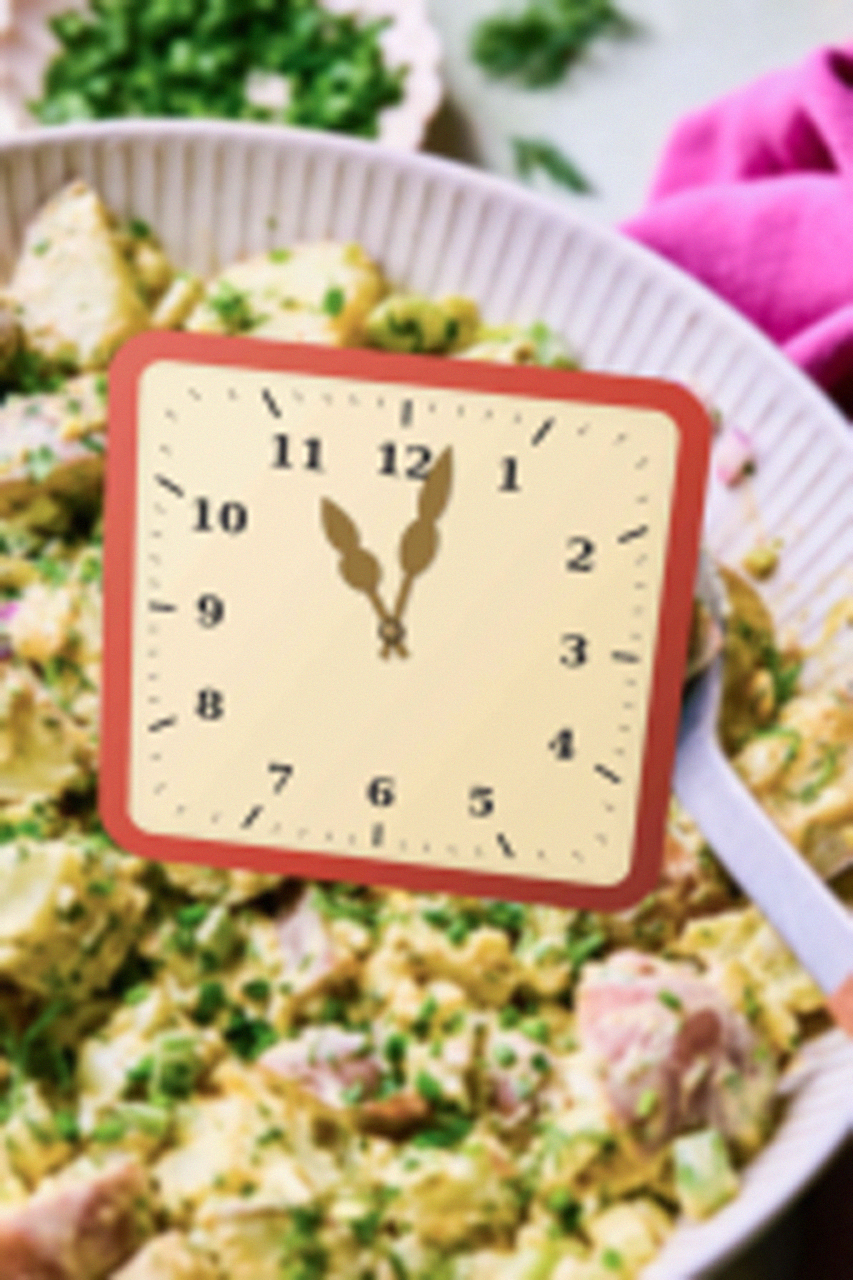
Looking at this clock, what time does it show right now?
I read 11:02
